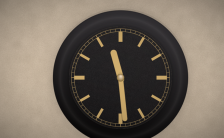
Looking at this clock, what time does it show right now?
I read 11:29
